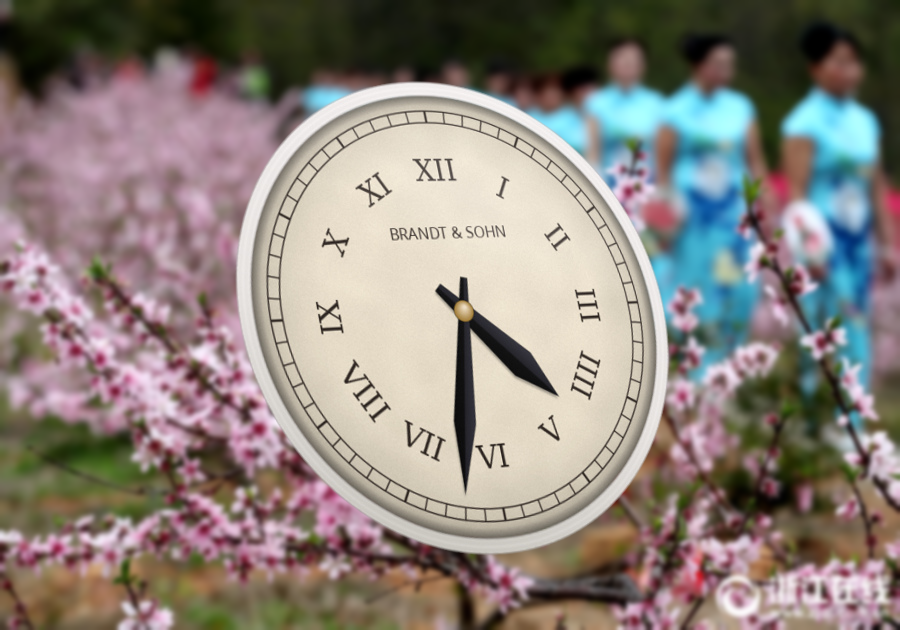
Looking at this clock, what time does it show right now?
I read 4:32
